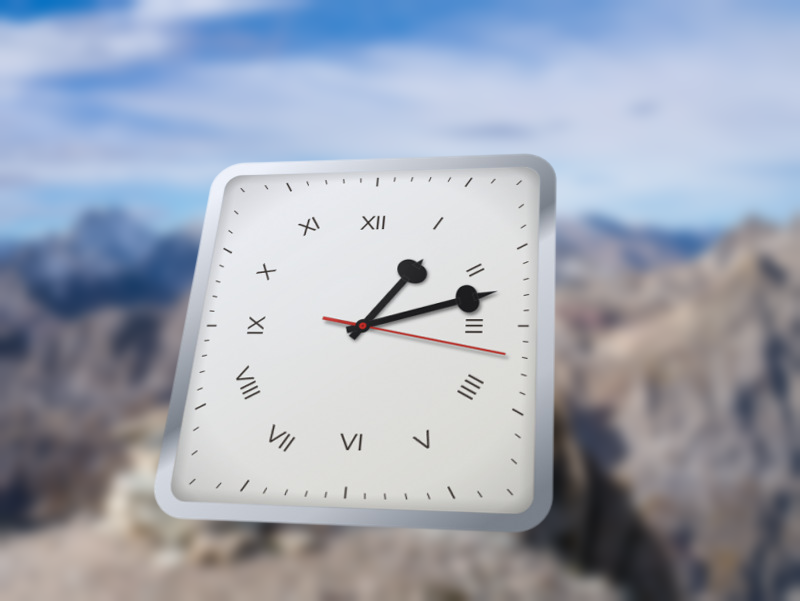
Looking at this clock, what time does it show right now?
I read 1:12:17
